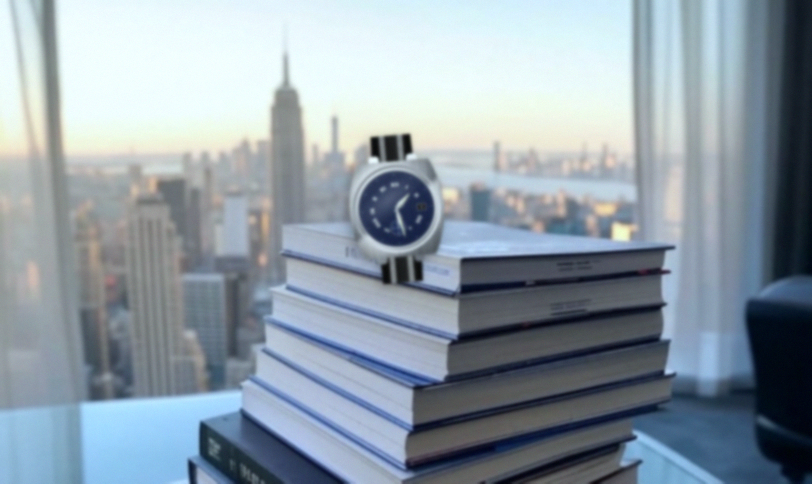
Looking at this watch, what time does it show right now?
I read 1:28
